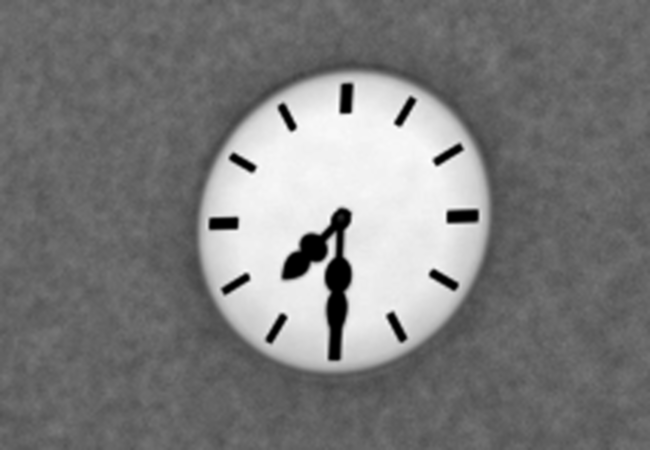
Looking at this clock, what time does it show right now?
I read 7:30
